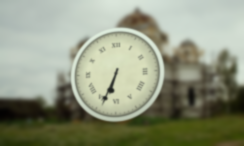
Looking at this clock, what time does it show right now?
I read 6:34
